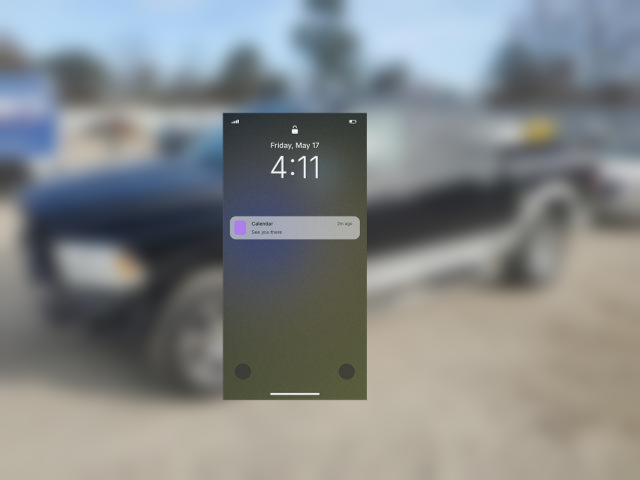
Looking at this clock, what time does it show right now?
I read 4:11
